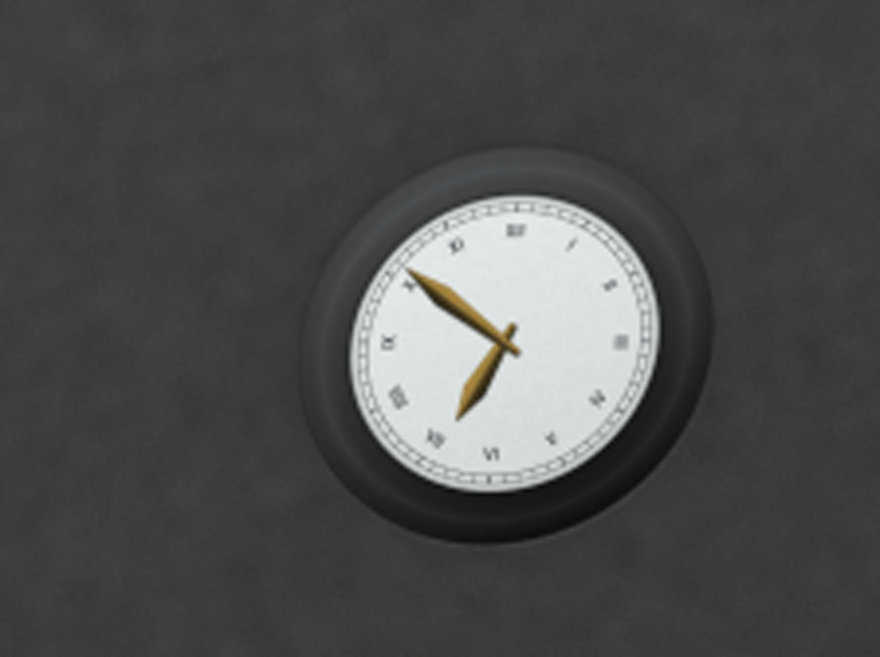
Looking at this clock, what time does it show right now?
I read 6:51
